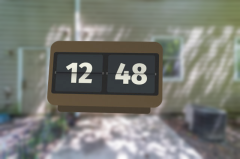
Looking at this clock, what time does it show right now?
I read 12:48
